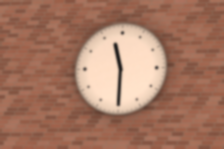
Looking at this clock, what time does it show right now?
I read 11:30
